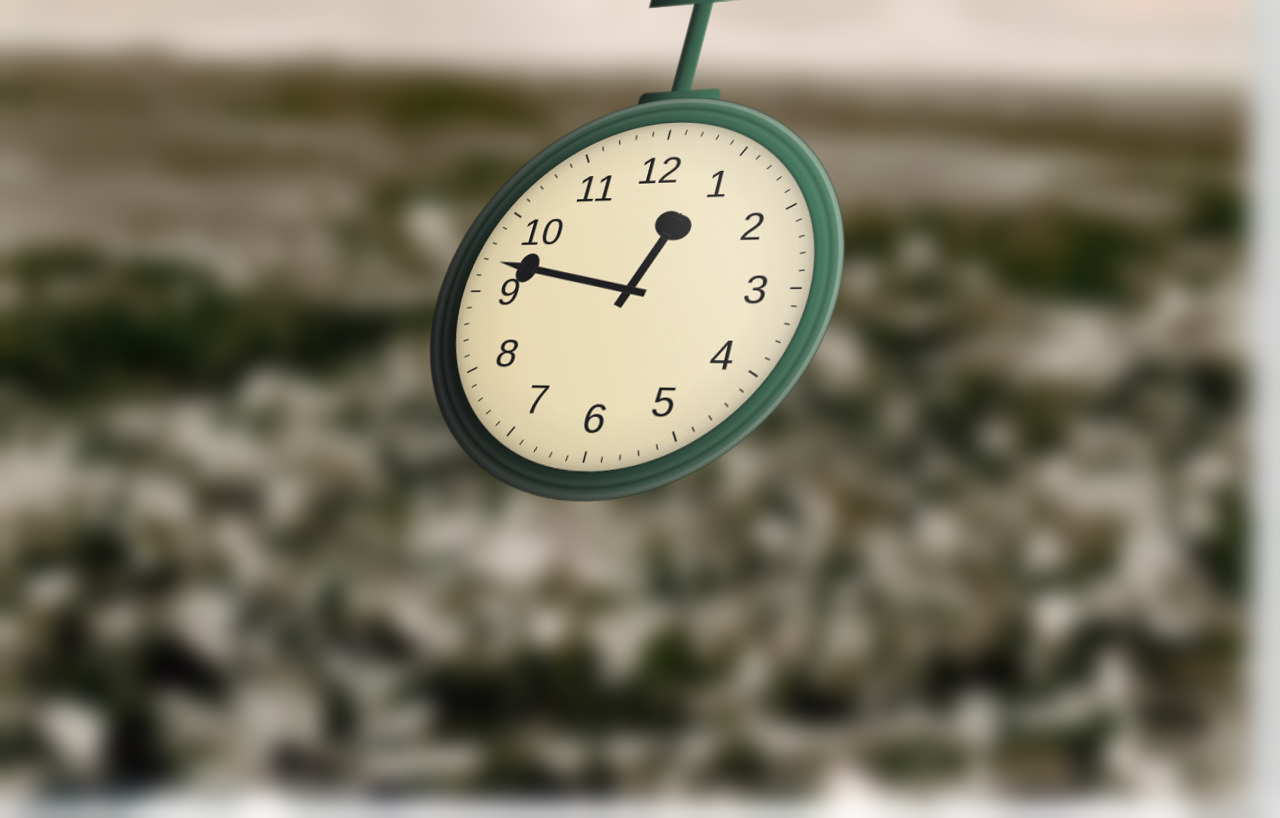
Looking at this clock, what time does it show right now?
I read 12:47
